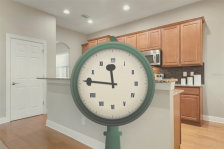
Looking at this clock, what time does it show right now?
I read 11:46
